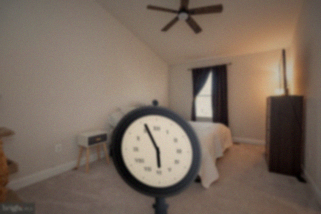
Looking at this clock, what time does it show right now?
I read 5:56
